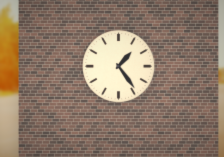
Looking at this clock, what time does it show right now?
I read 1:24
